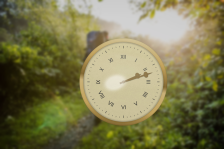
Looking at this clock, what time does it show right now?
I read 2:12
